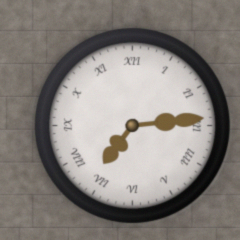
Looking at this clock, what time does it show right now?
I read 7:14
